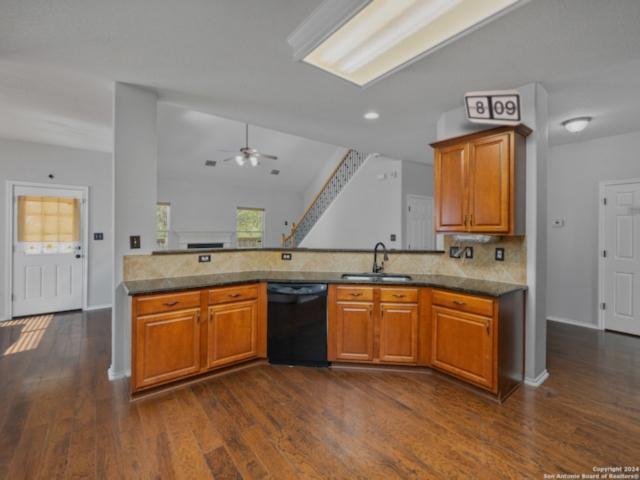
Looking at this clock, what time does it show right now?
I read 8:09
